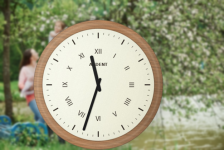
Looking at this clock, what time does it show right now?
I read 11:33
